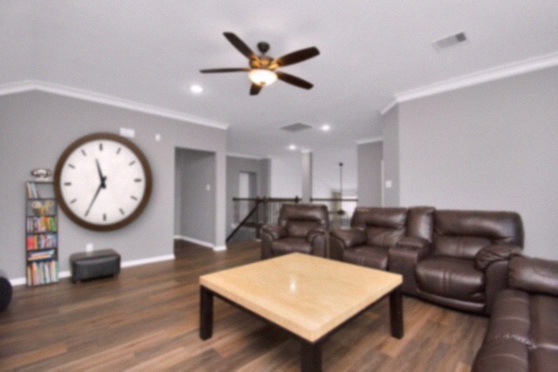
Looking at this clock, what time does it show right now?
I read 11:35
